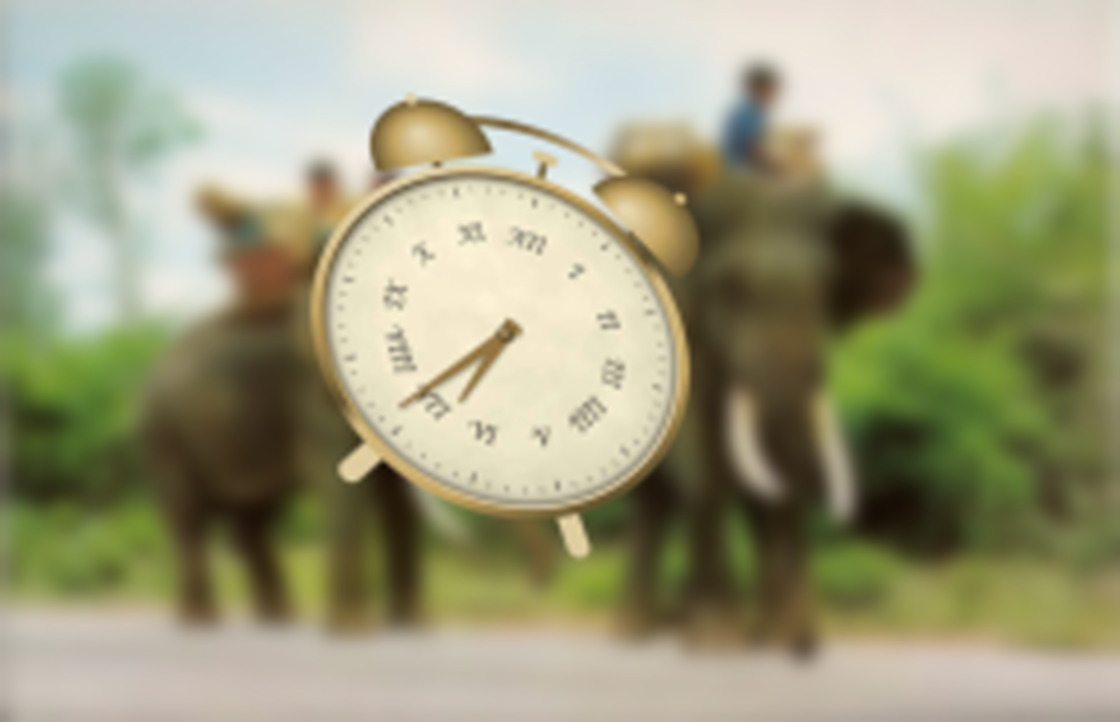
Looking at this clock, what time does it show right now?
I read 6:36
